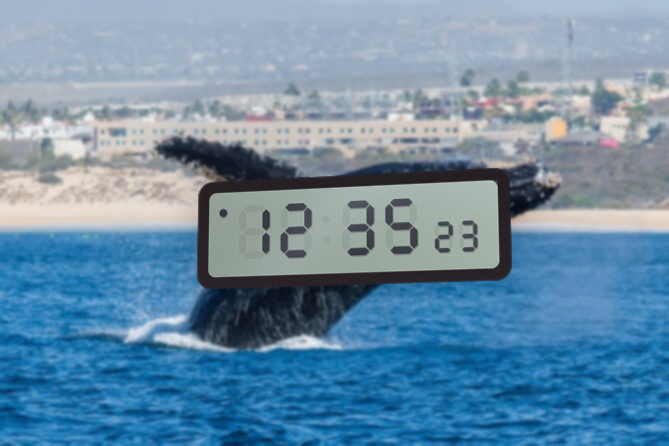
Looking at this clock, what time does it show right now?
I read 12:35:23
